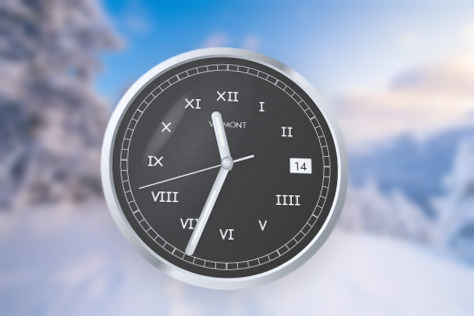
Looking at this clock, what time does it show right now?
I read 11:33:42
